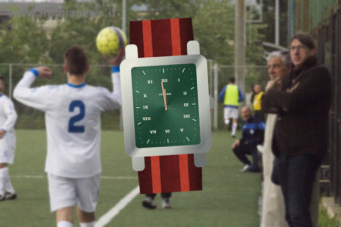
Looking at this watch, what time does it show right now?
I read 11:59
